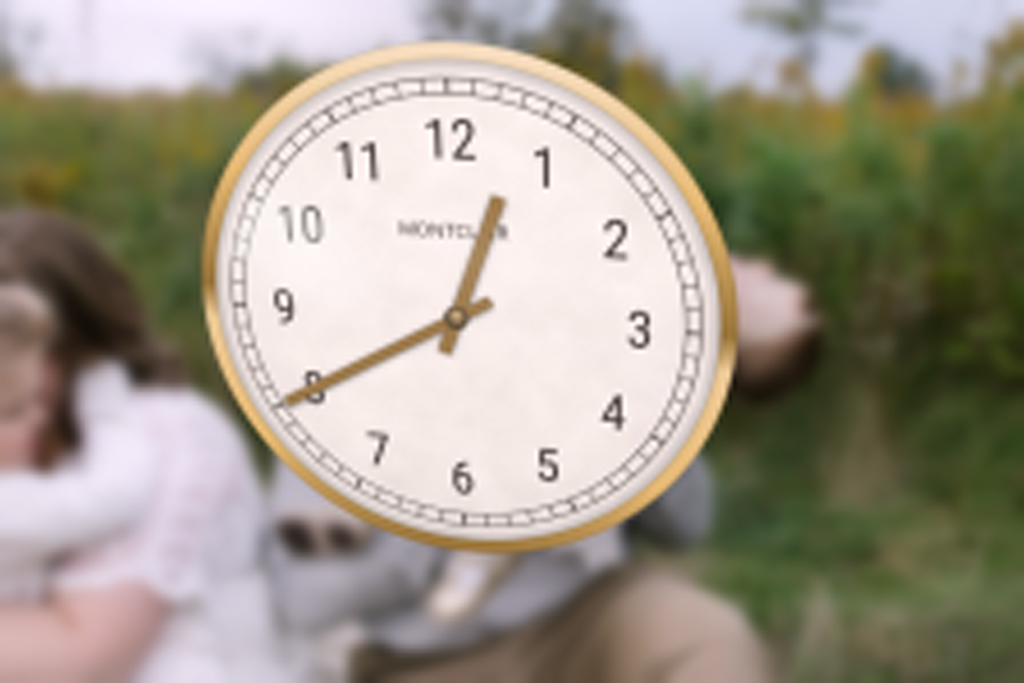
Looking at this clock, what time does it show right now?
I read 12:40
